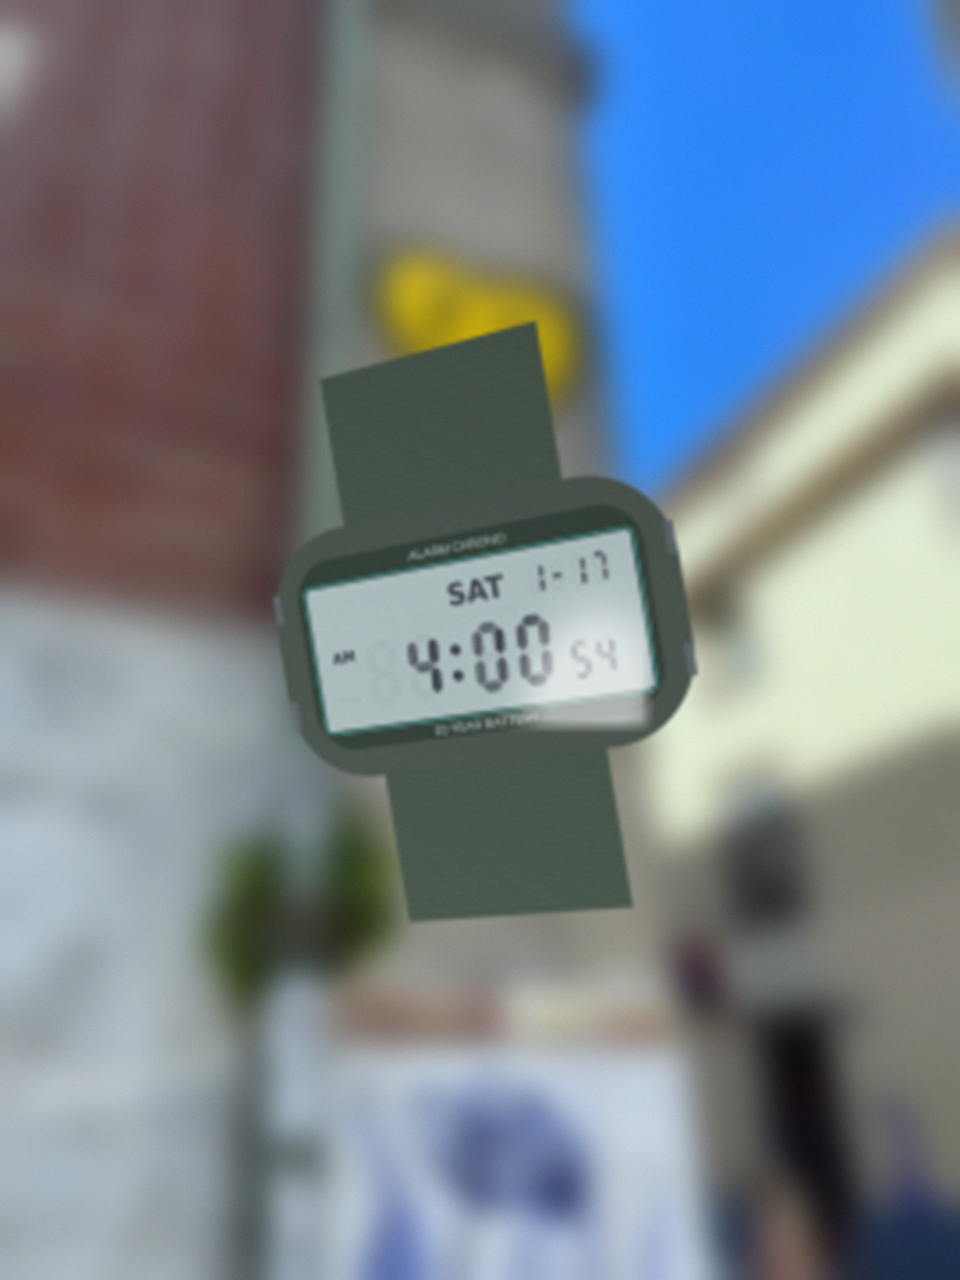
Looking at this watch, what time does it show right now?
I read 4:00:54
